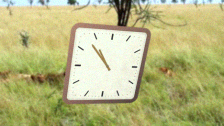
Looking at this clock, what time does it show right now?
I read 10:53
